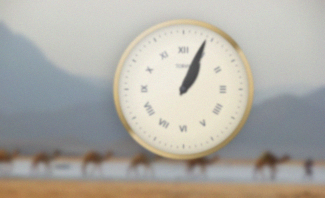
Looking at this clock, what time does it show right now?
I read 1:04
